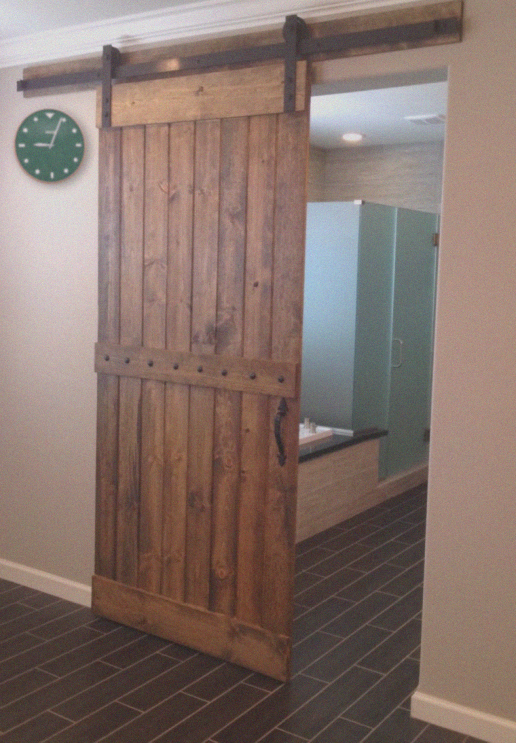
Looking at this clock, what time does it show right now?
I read 9:04
